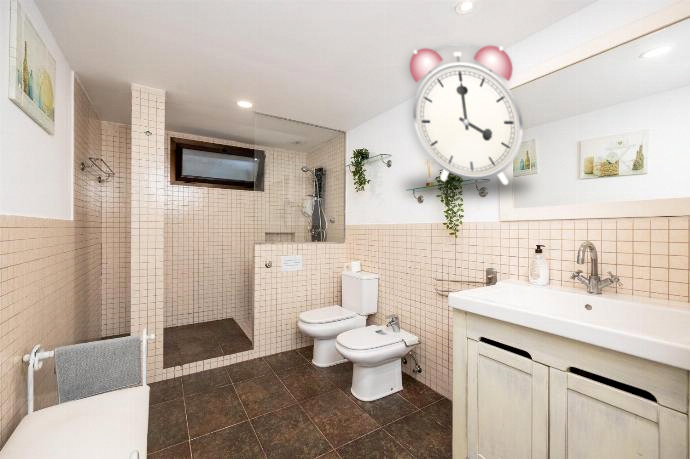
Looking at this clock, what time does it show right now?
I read 4:00
